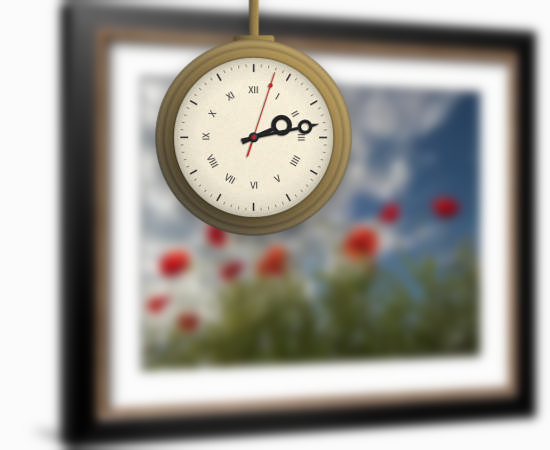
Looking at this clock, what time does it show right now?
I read 2:13:03
